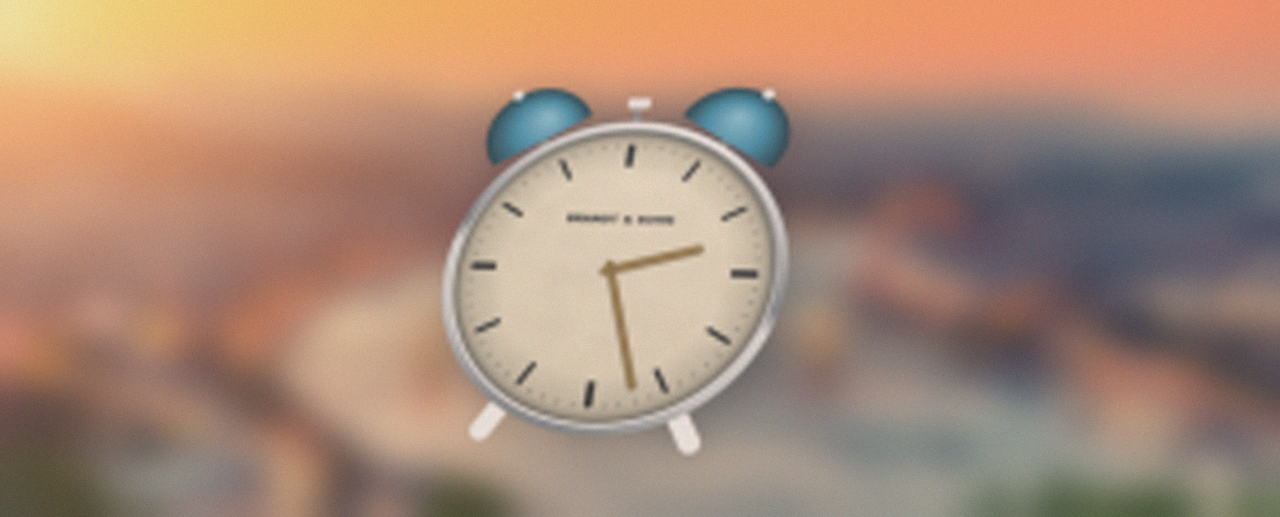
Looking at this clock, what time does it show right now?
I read 2:27
